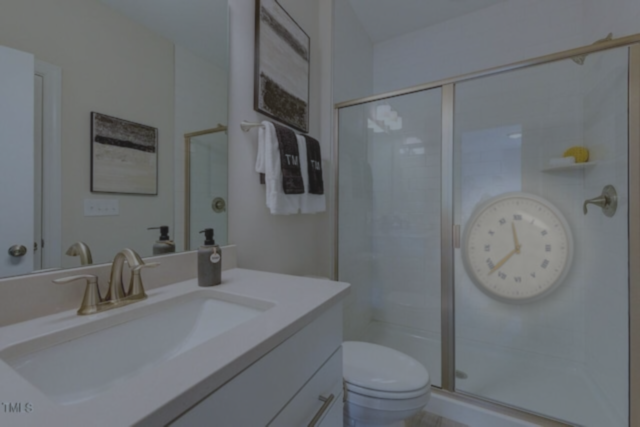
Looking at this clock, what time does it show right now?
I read 11:38
